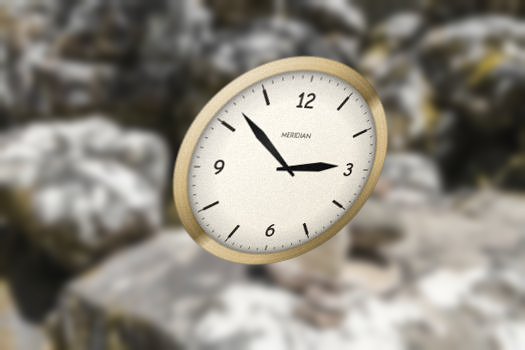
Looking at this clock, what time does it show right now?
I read 2:52
